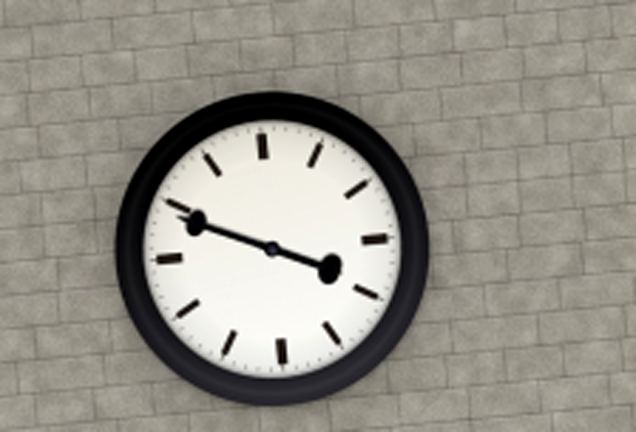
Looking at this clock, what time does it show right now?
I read 3:49
